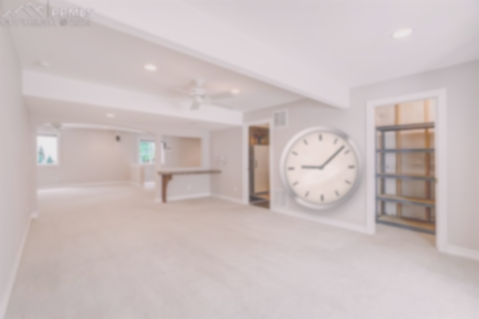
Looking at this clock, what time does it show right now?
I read 9:08
